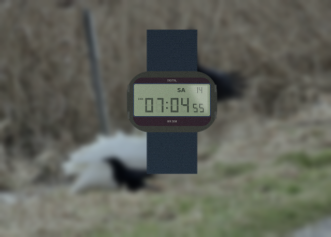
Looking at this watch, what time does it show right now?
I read 7:04:55
